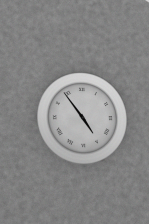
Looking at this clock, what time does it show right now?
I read 4:54
